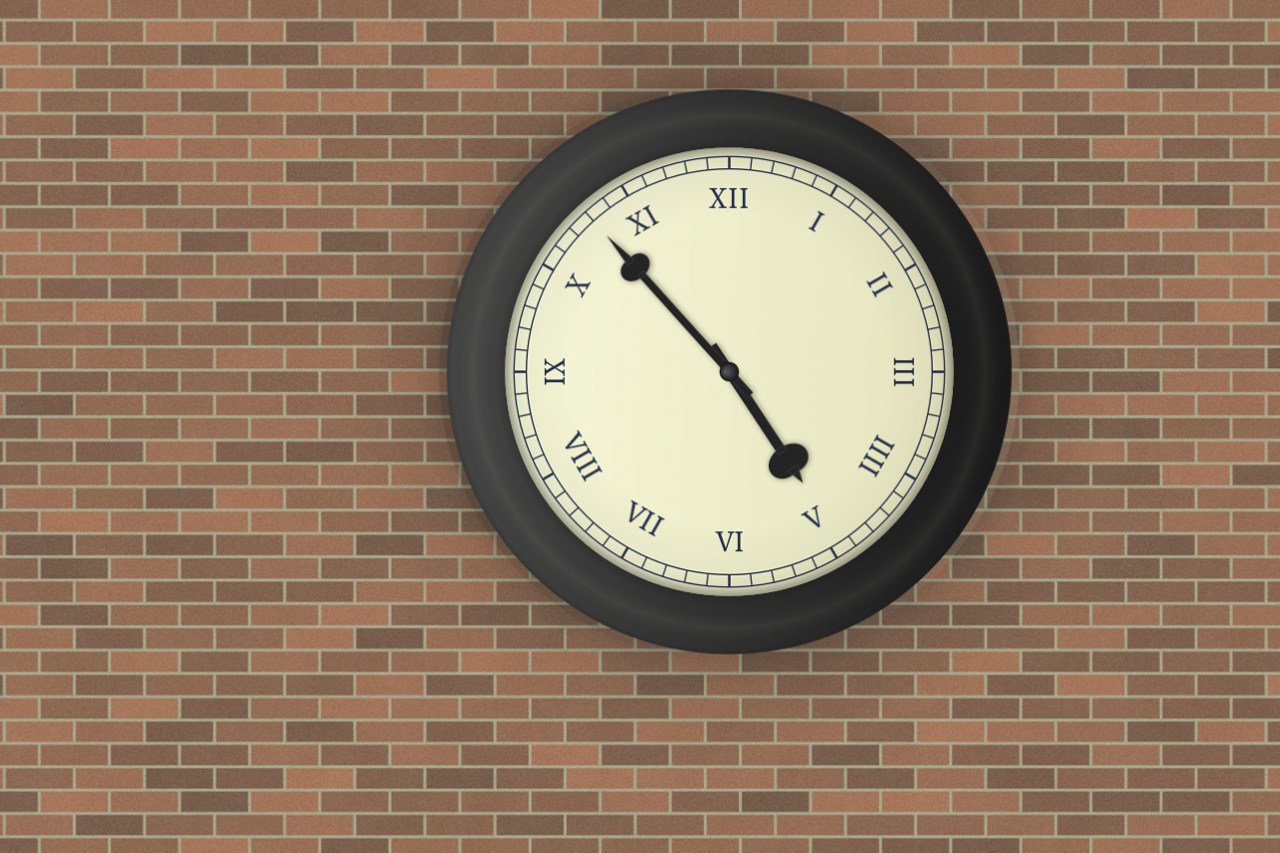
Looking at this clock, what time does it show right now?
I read 4:53
